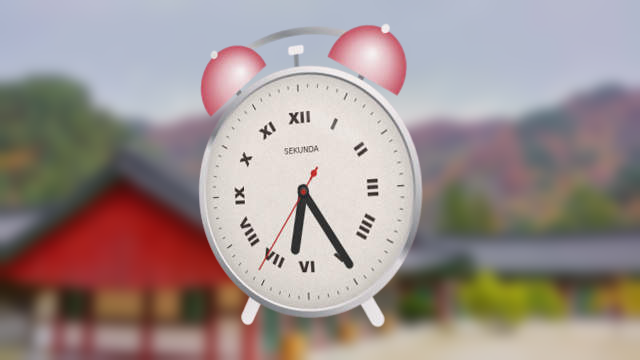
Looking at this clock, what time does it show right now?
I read 6:24:36
